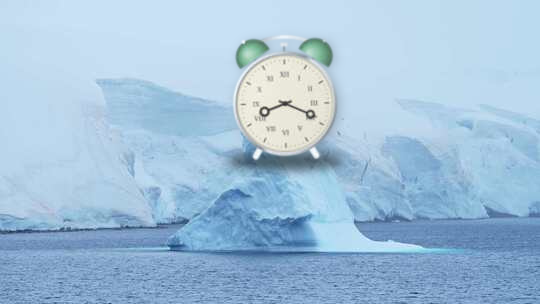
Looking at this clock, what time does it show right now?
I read 8:19
